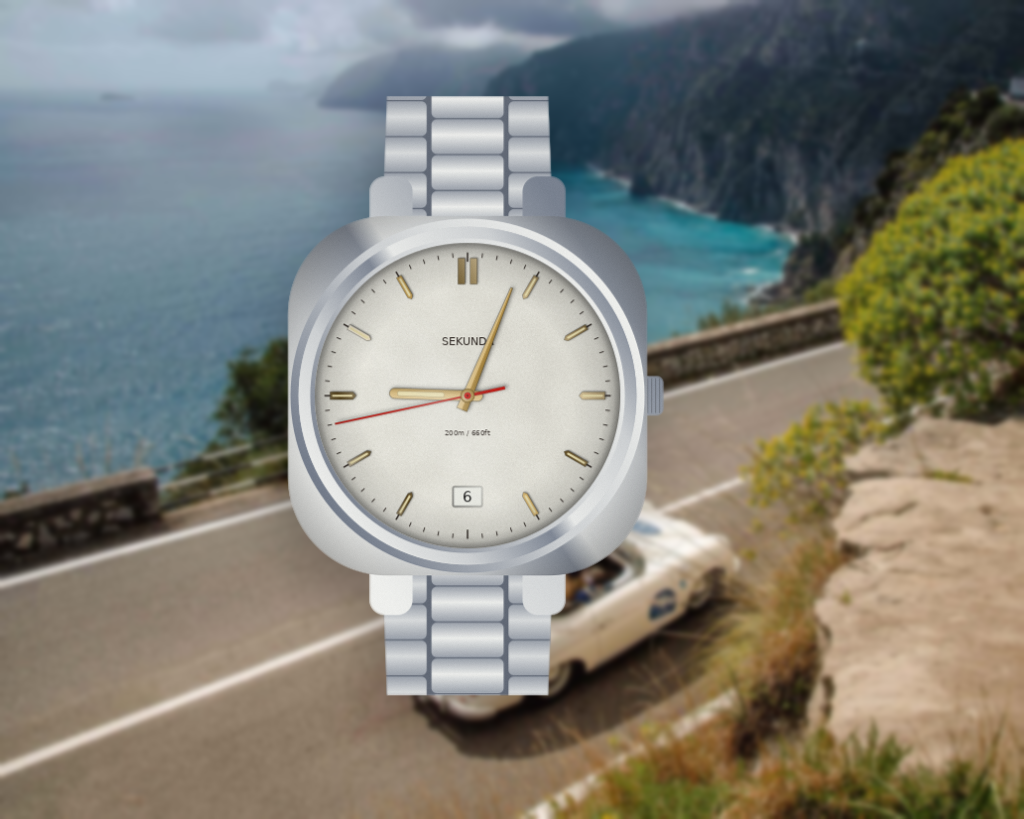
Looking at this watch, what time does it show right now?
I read 9:03:43
